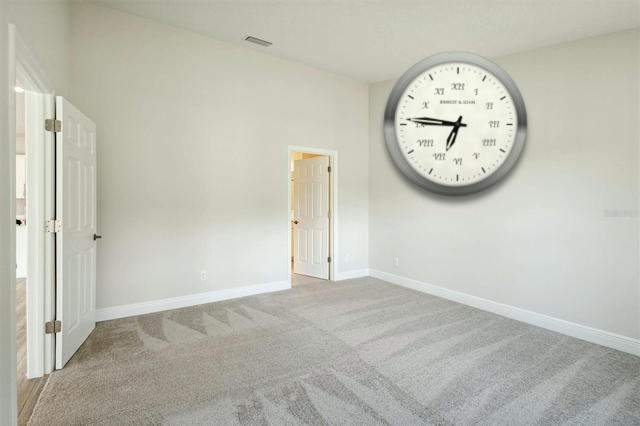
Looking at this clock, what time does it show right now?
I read 6:46
